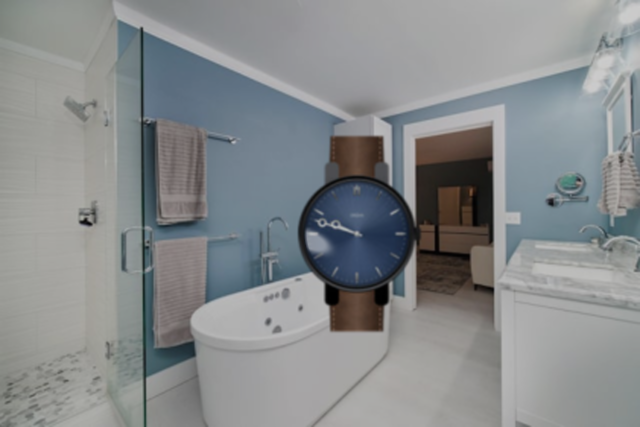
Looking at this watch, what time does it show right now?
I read 9:48
